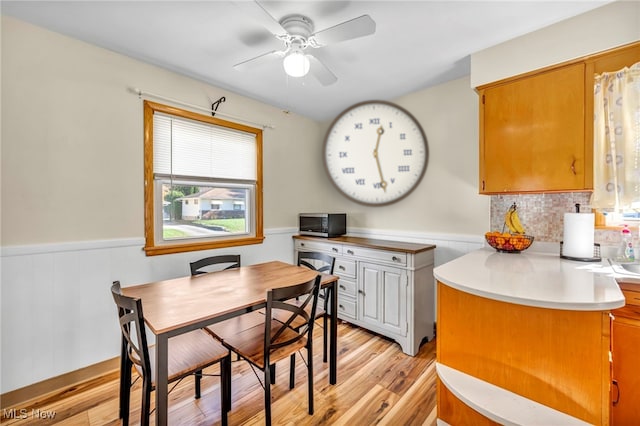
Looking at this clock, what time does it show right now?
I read 12:28
